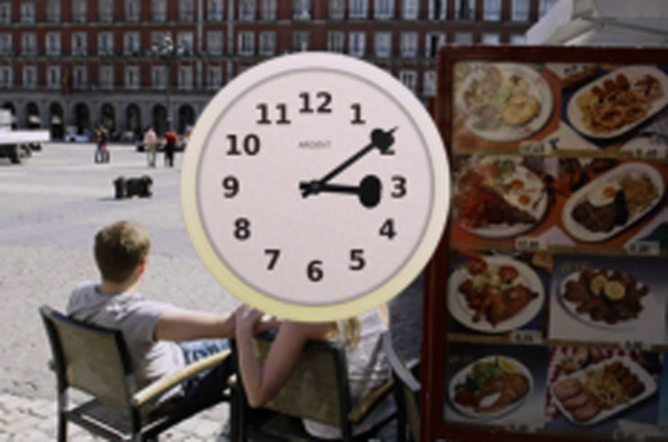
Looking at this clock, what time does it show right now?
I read 3:09
